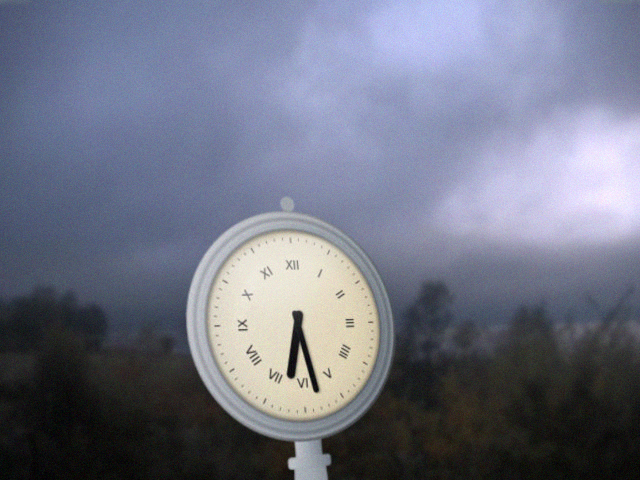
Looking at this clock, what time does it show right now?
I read 6:28
